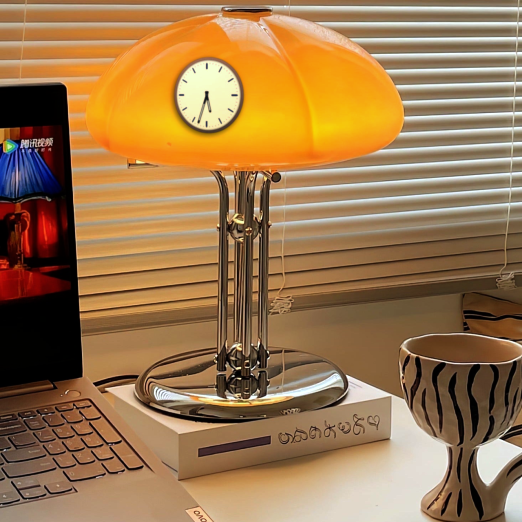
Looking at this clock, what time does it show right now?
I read 5:33
